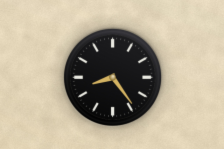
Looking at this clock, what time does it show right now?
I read 8:24
